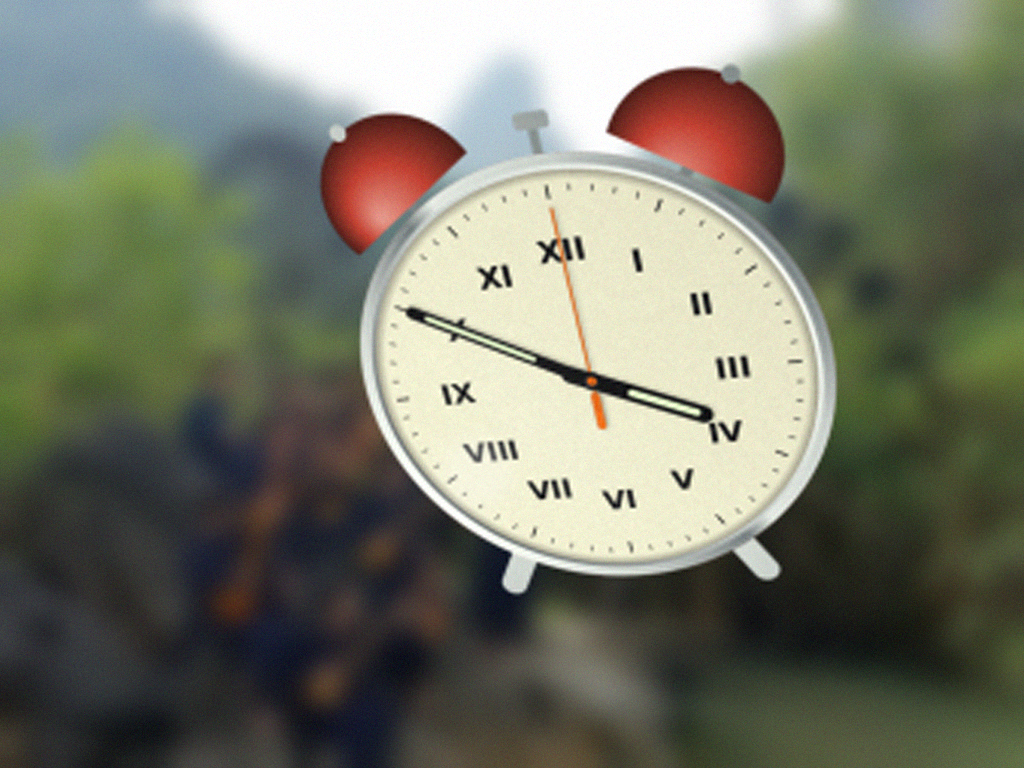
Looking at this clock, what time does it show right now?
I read 3:50:00
